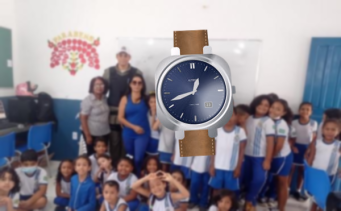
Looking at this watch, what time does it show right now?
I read 12:42
